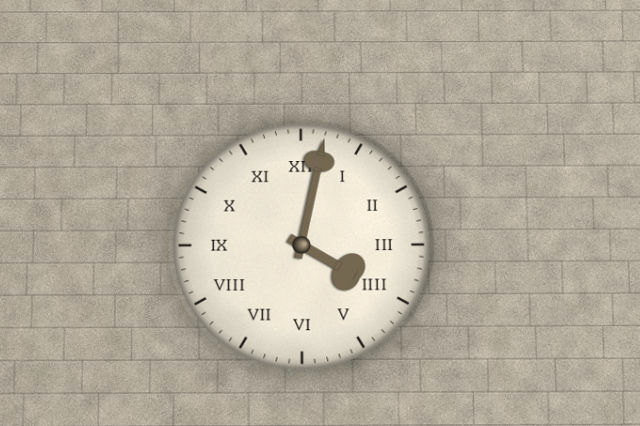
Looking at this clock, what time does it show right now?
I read 4:02
